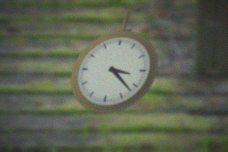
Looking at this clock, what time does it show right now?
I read 3:22
